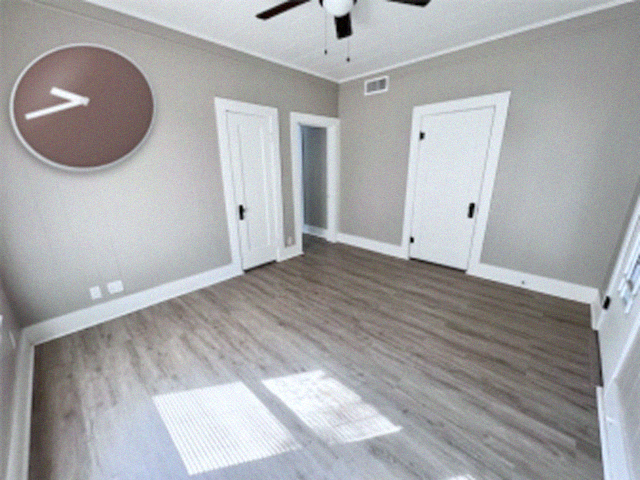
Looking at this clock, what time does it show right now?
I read 9:42
